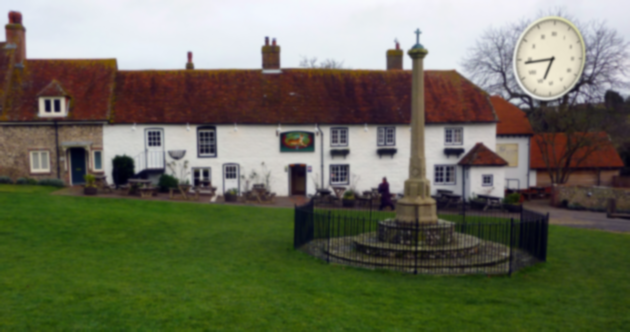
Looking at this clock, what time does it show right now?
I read 6:44
